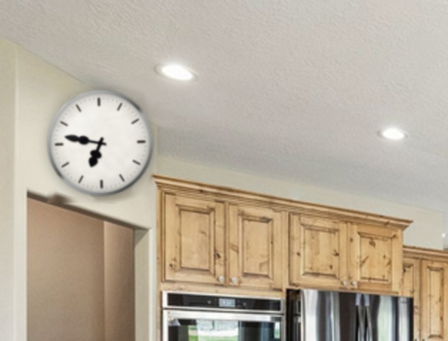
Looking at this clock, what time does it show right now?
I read 6:47
